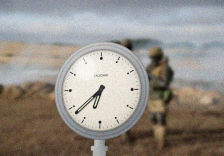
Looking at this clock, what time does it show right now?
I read 6:38
